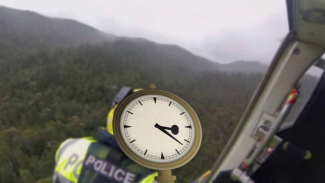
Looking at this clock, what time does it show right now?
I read 3:22
